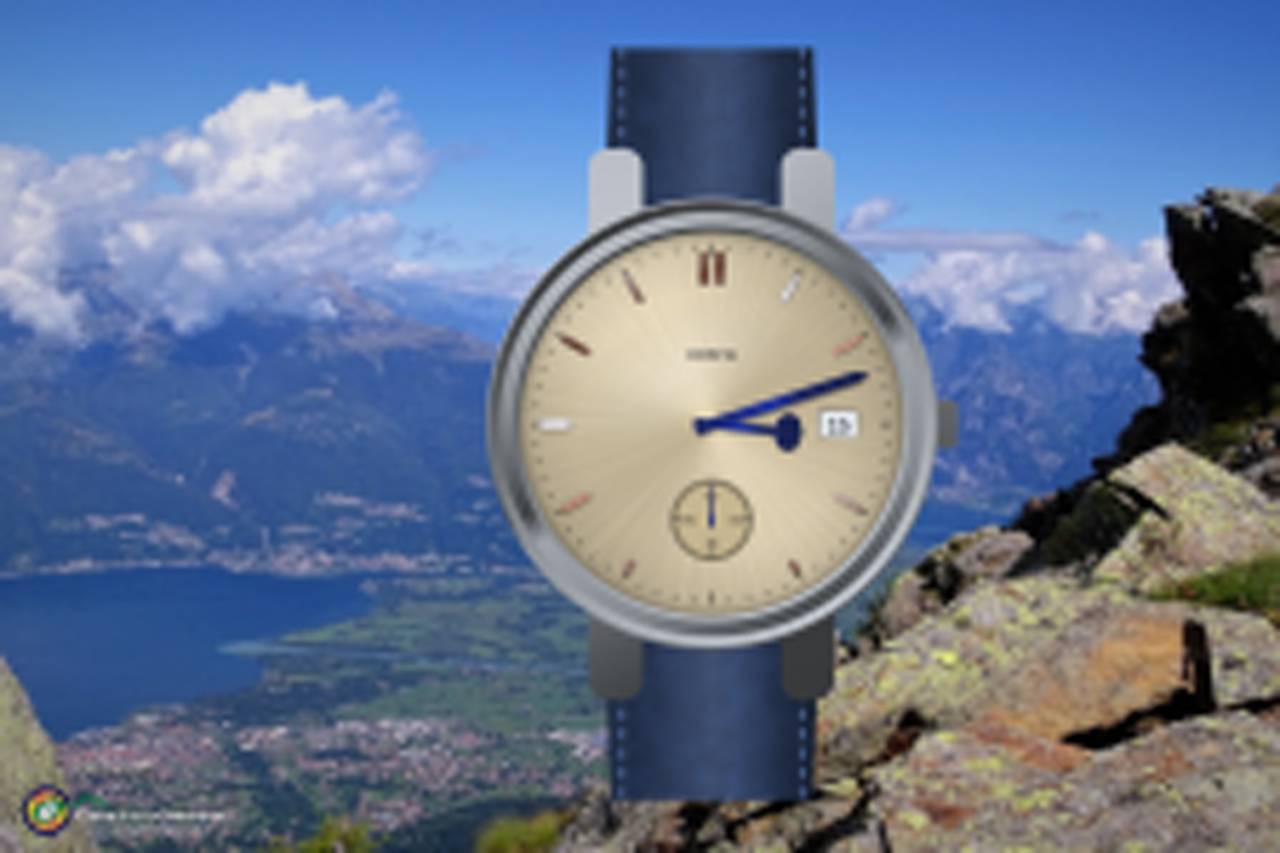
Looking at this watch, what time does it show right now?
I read 3:12
